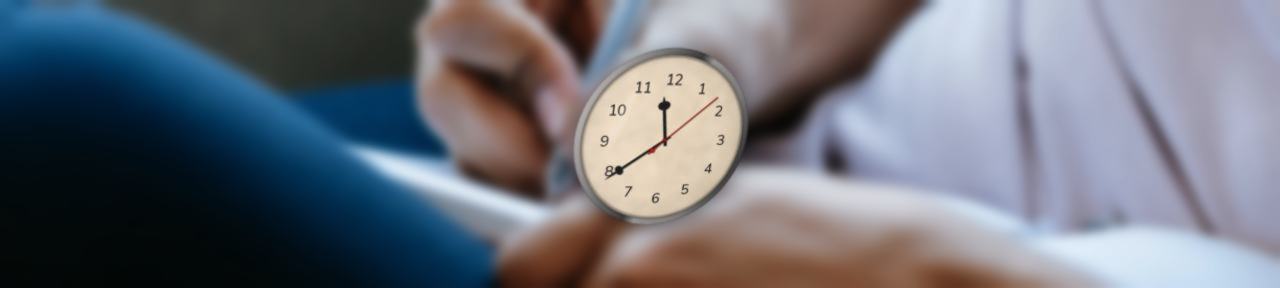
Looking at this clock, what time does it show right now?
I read 11:39:08
